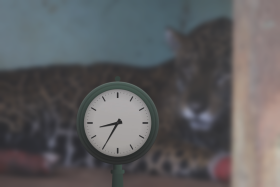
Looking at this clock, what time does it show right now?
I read 8:35
